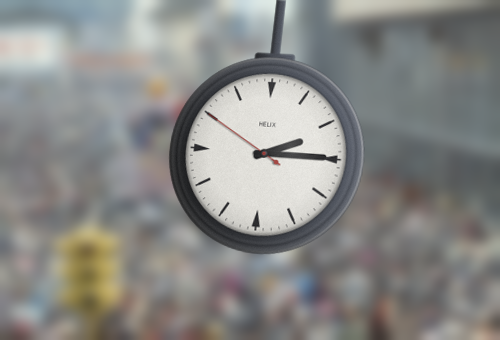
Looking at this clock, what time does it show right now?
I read 2:14:50
